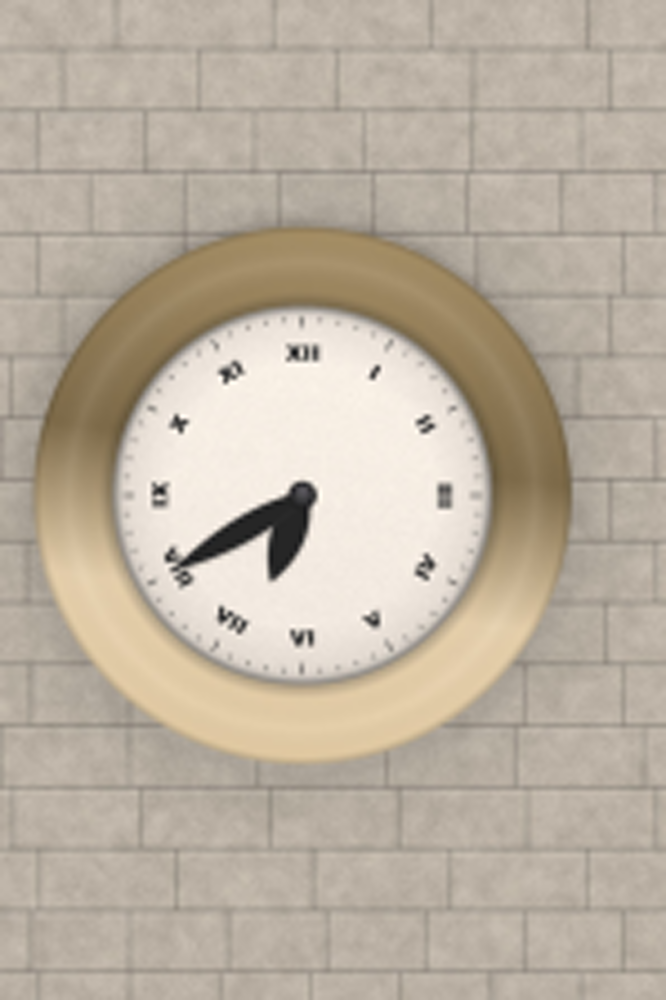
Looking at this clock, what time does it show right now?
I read 6:40
